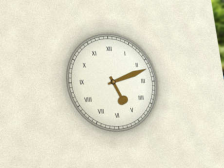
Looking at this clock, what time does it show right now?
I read 5:12
